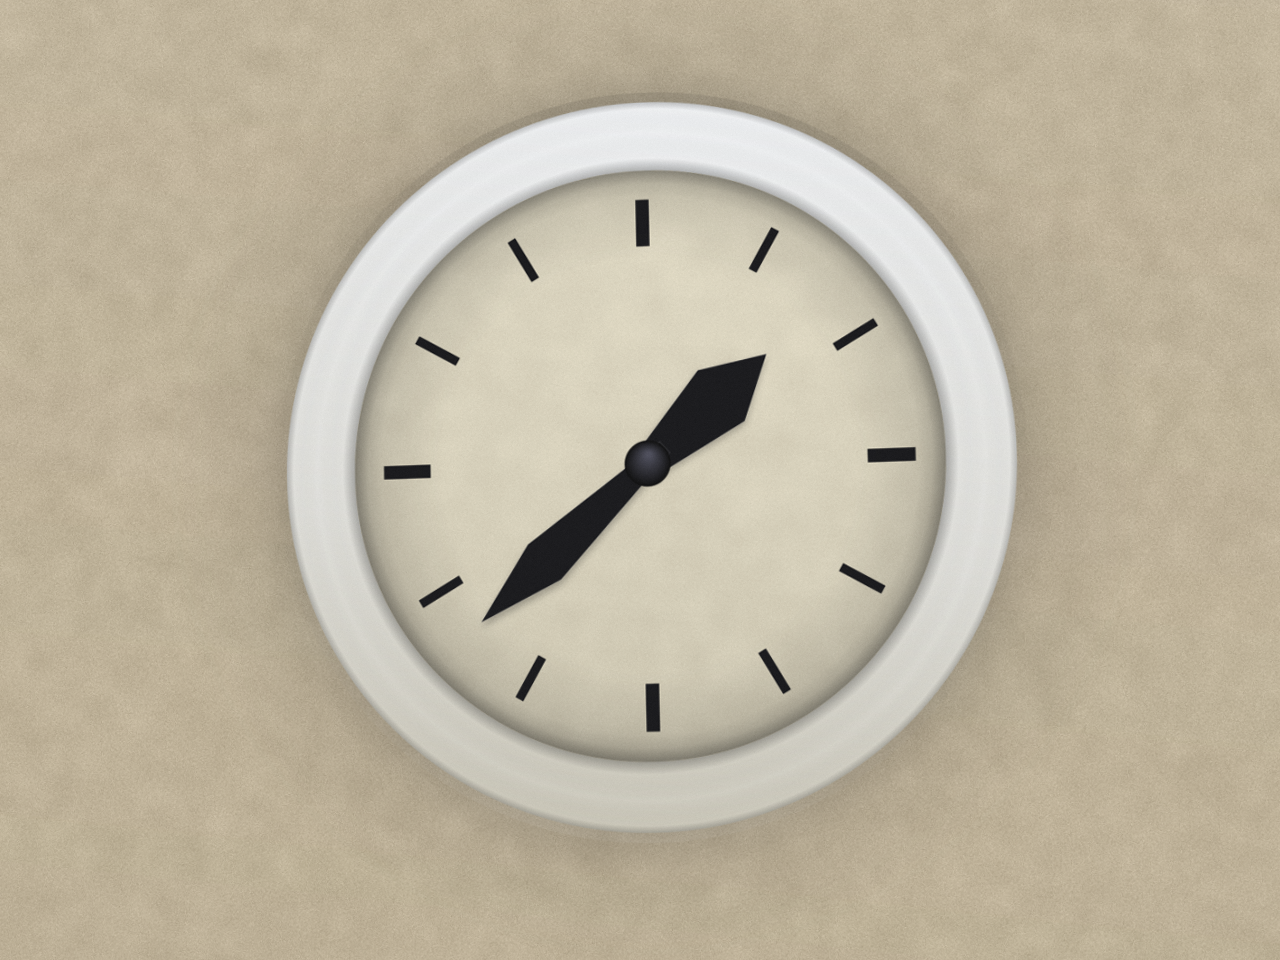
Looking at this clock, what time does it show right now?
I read 1:38
